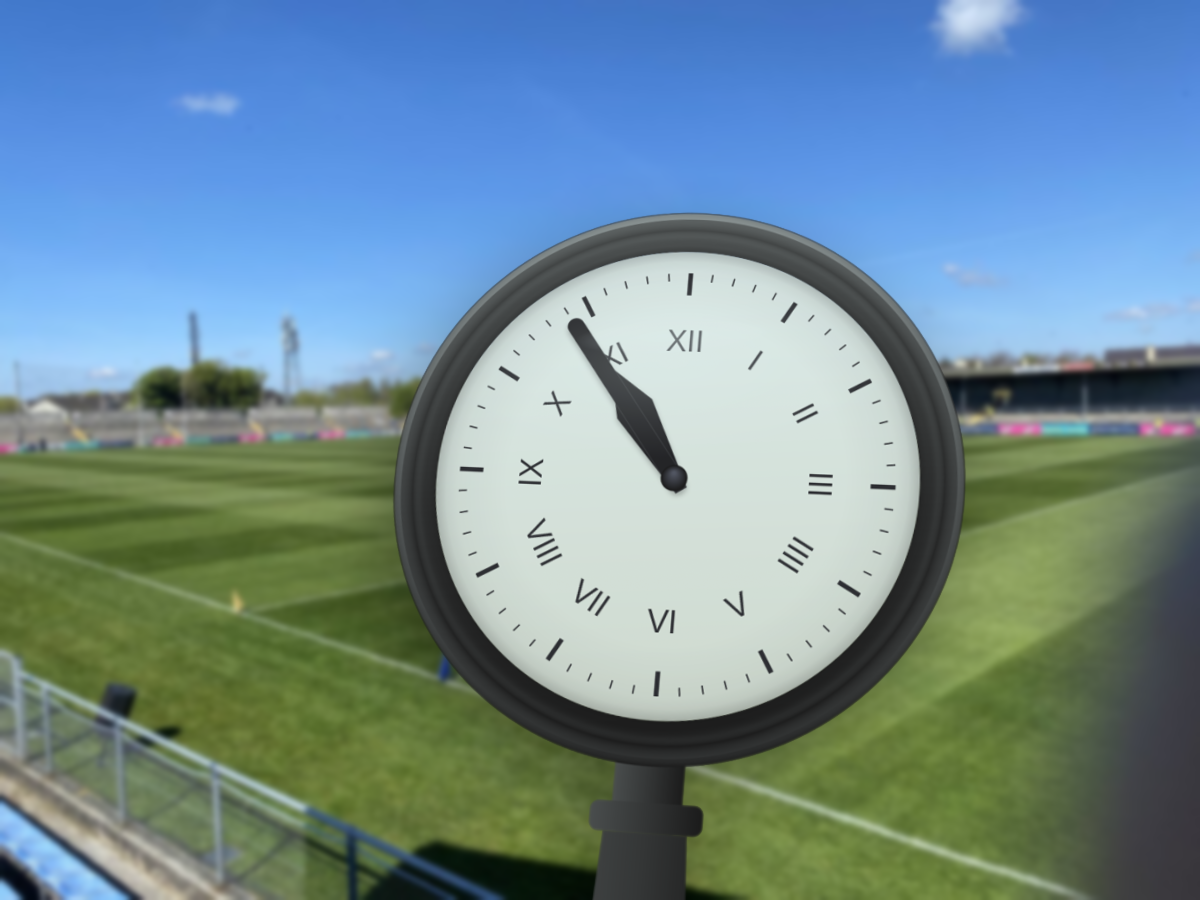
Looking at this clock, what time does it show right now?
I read 10:54
